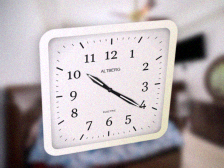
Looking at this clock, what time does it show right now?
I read 10:21
